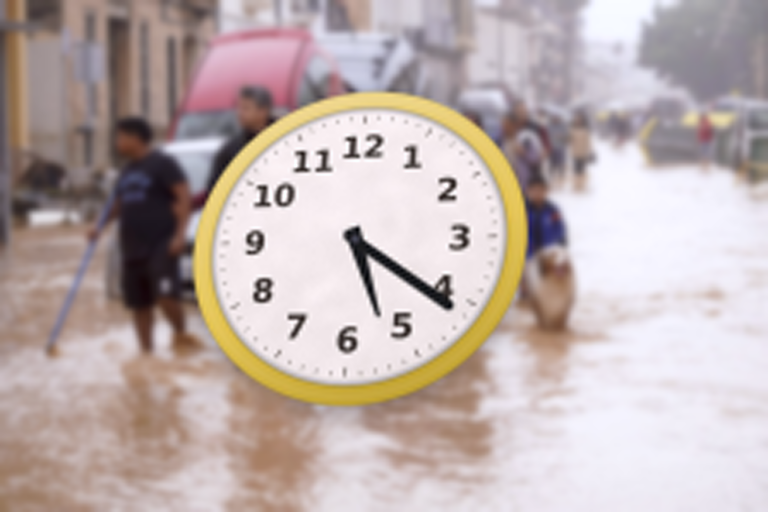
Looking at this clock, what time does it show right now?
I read 5:21
